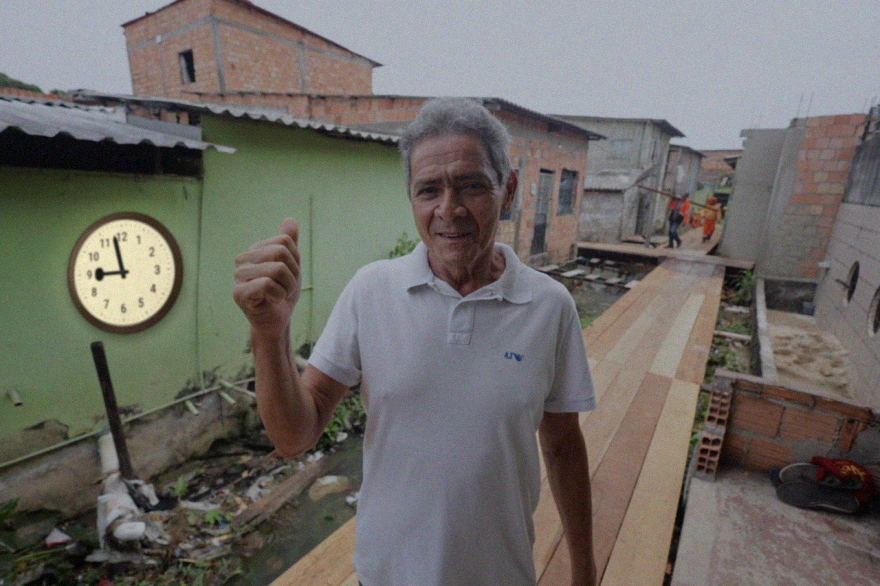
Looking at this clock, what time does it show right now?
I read 8:58
